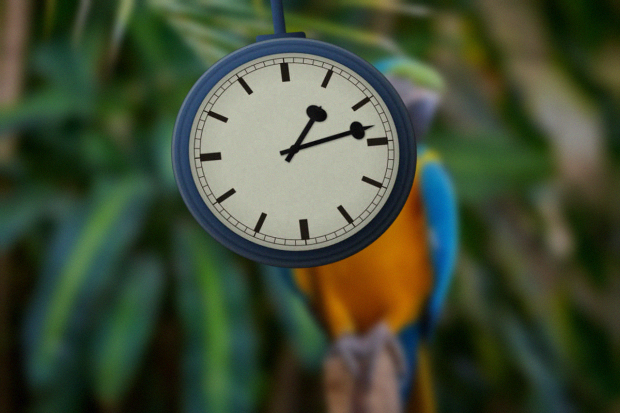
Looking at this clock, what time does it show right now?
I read 1:13
